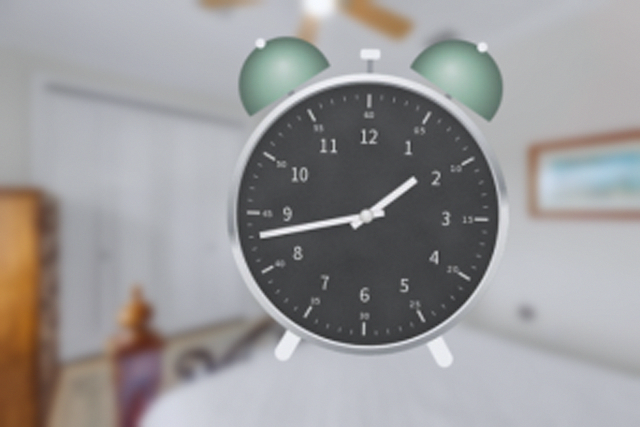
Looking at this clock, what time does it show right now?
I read 1:43
